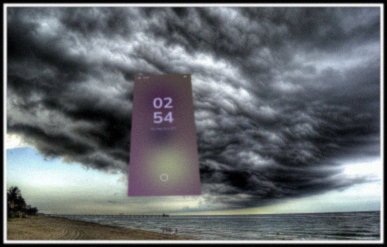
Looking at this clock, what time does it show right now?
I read 2:54
